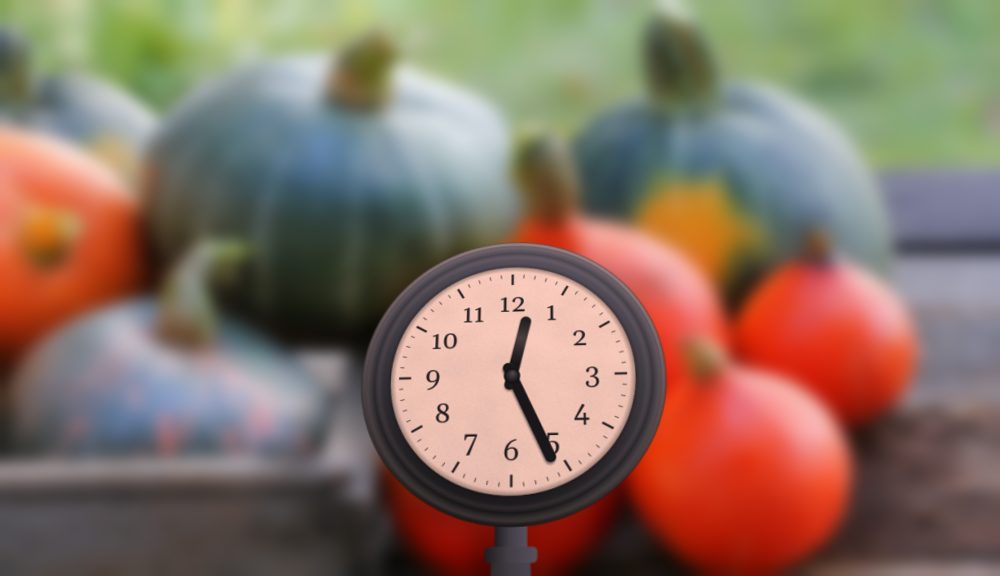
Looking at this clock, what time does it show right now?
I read 12:26
